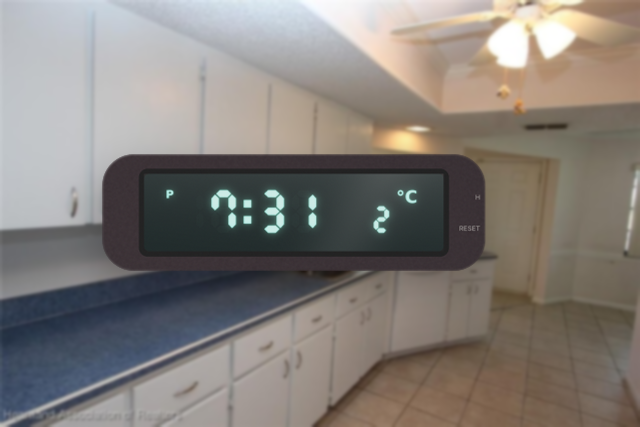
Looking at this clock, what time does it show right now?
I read 7:31
